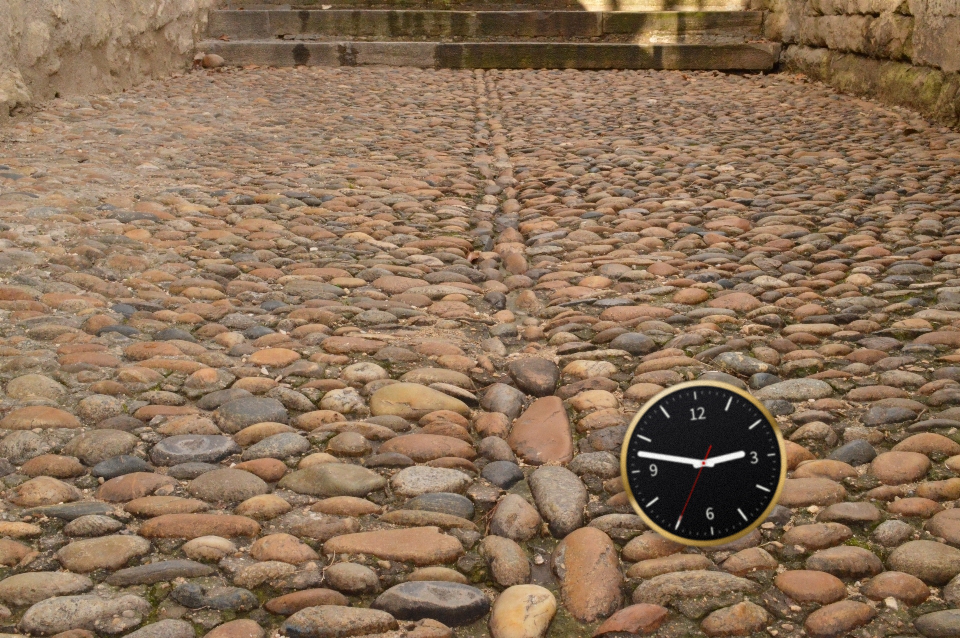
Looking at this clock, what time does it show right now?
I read 2:47:35
